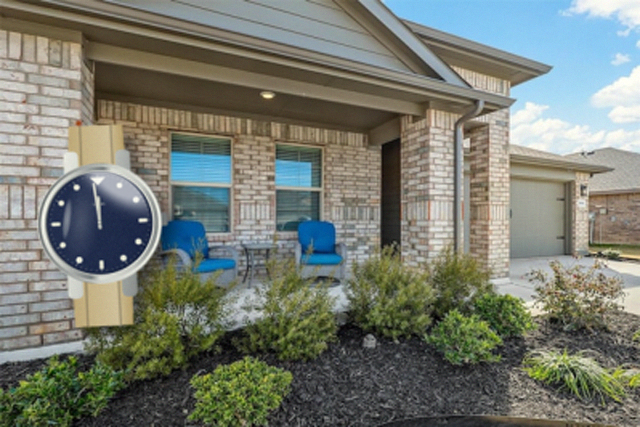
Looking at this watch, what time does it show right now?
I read 11:59
